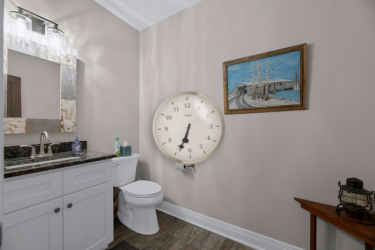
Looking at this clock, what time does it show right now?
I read 6:34
